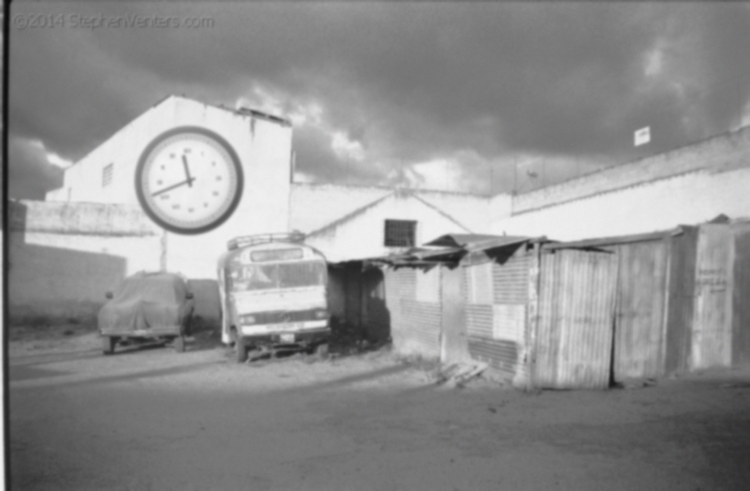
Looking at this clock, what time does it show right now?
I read 11:42
